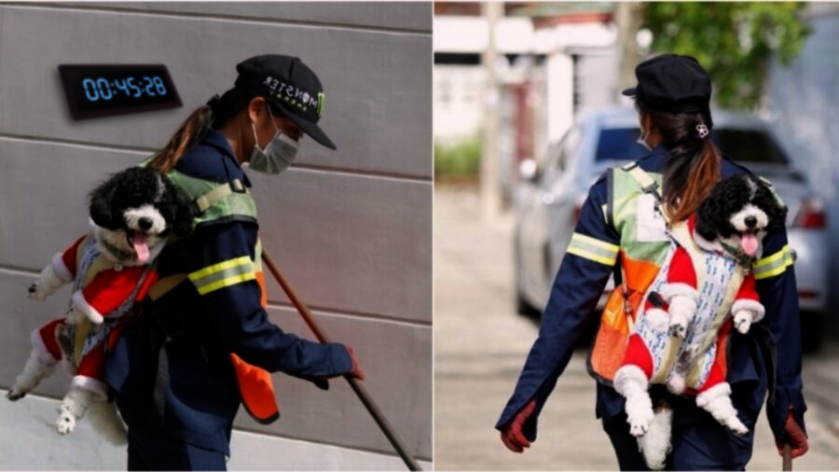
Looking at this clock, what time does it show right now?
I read 0:45:28
